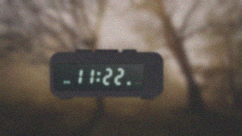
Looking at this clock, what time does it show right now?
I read 11:22
